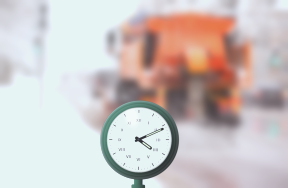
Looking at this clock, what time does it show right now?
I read 4:11
